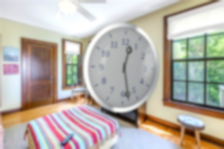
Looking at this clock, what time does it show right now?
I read 12:28
